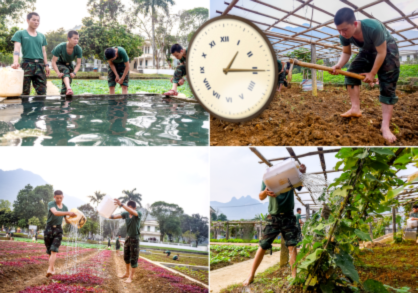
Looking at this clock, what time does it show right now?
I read 1:15
